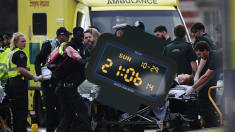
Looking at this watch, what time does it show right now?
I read 21:06:14
